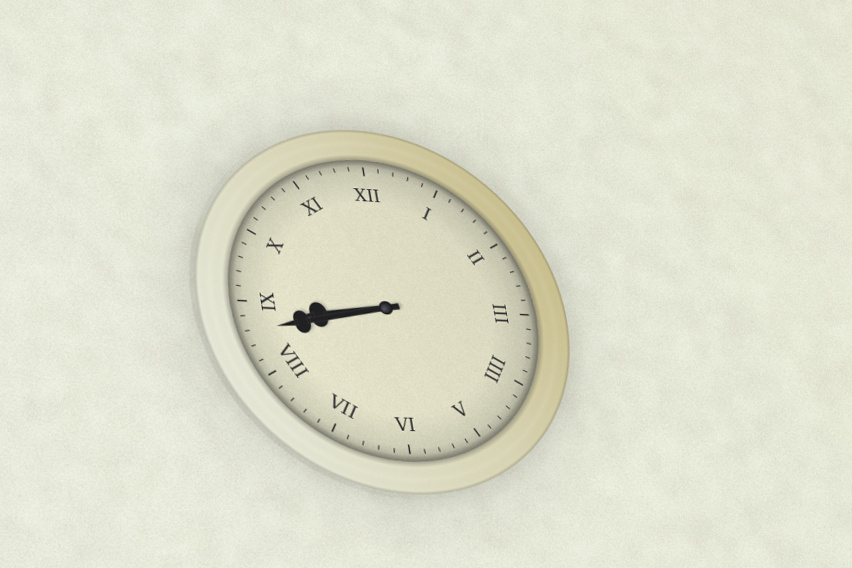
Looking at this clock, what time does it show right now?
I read 8:43
